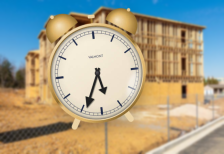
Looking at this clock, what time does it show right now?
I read 5:34
